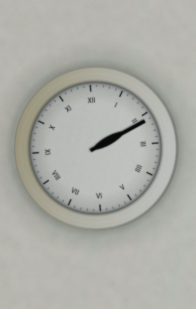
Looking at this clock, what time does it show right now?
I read 2:11
